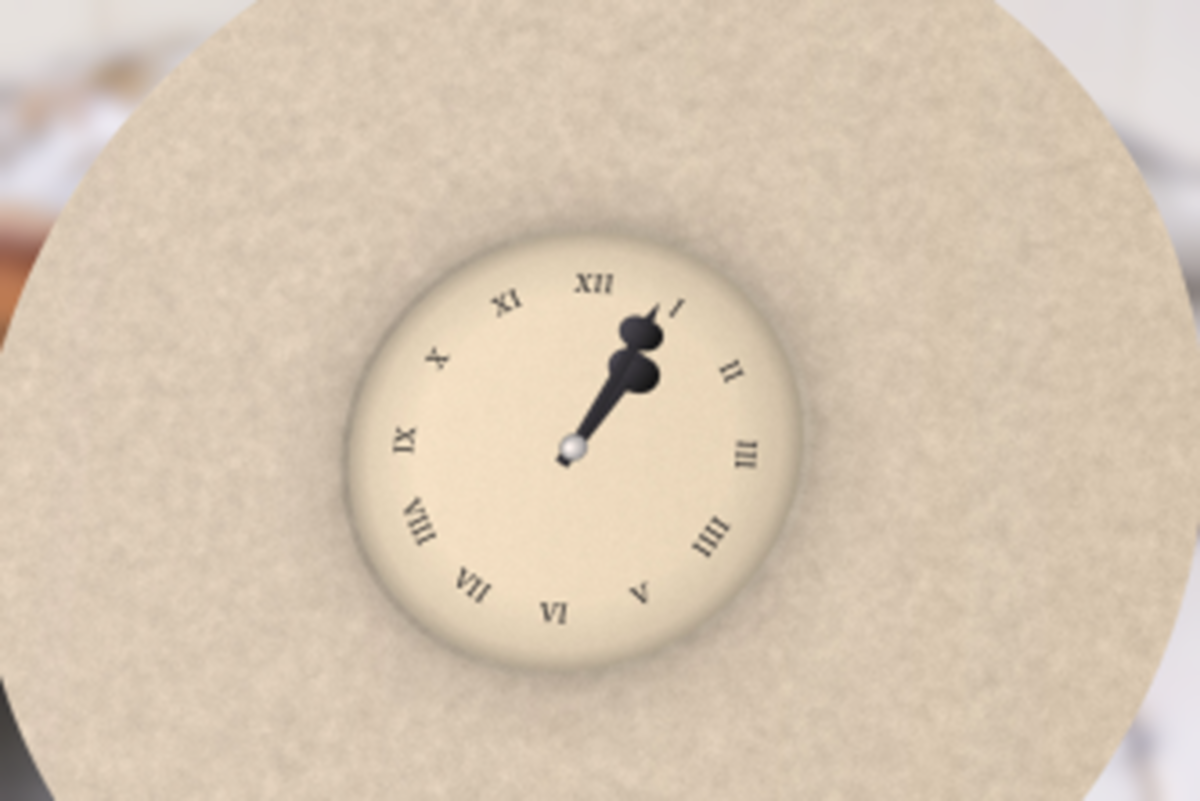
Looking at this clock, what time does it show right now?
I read 1:04
